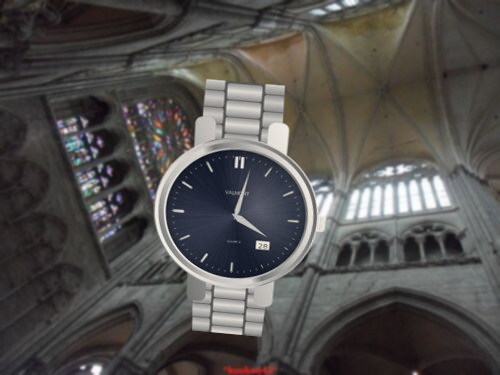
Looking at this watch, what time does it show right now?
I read 4:02
